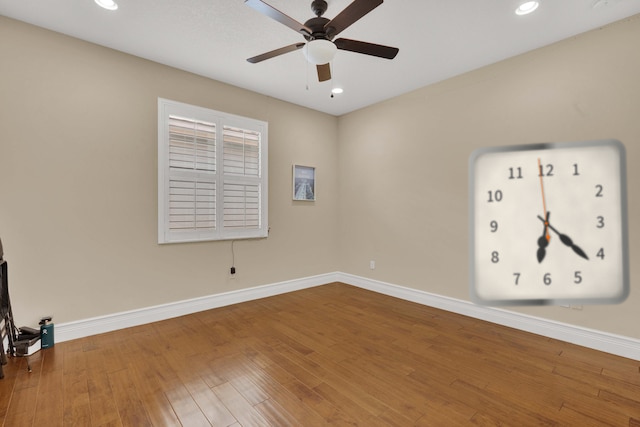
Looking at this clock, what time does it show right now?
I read 6:21:59
